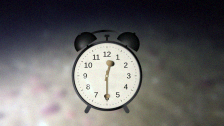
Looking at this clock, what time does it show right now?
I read 12:30
